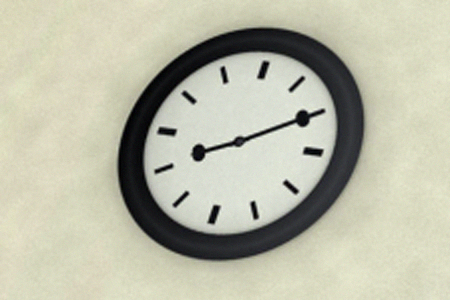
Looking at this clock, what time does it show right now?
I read 8:10
